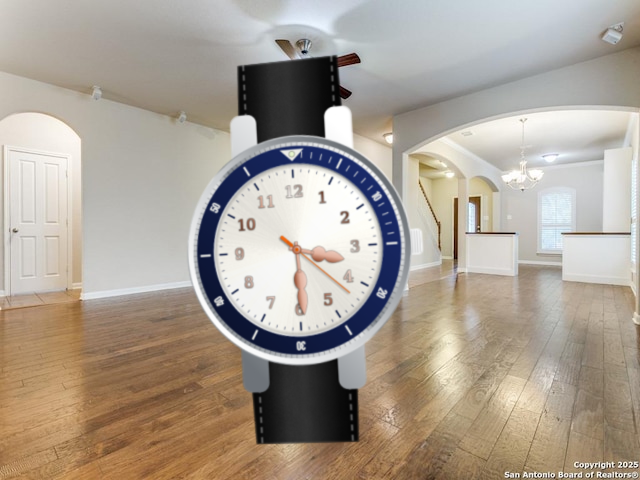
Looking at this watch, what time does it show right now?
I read 3:29:22
